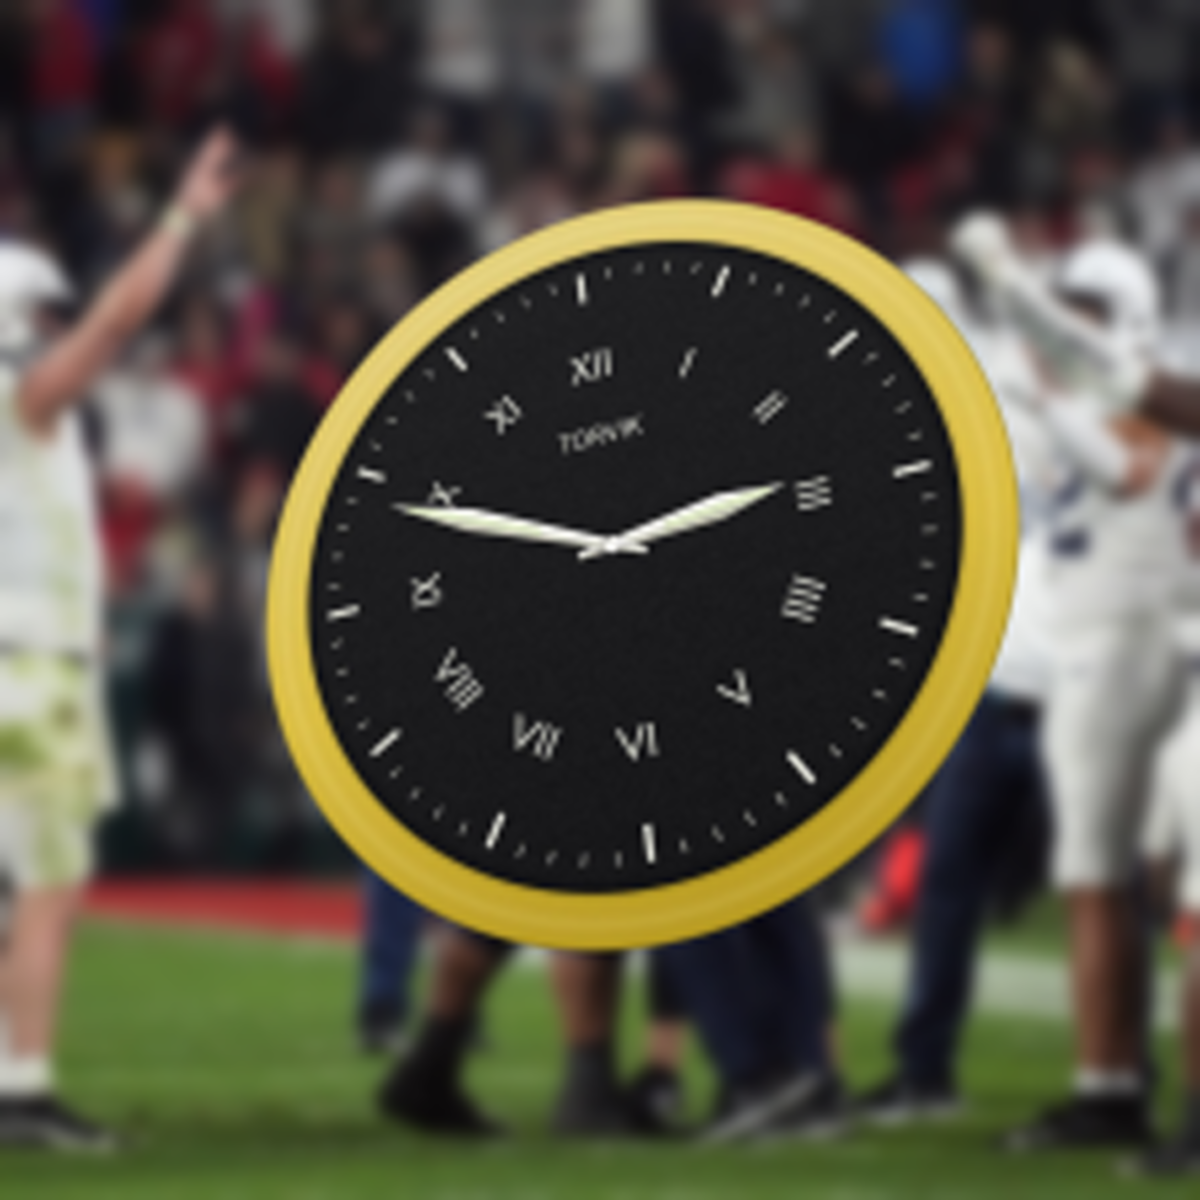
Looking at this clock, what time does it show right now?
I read 2:49
